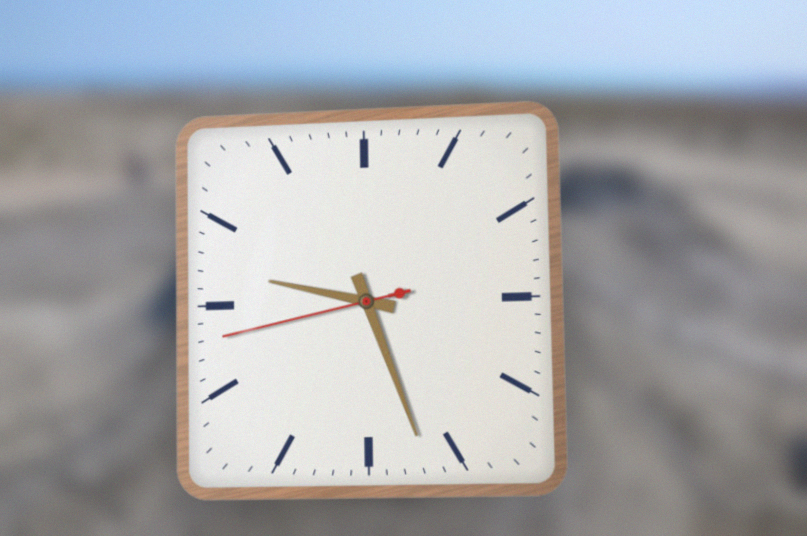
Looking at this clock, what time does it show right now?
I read 9:26:43
